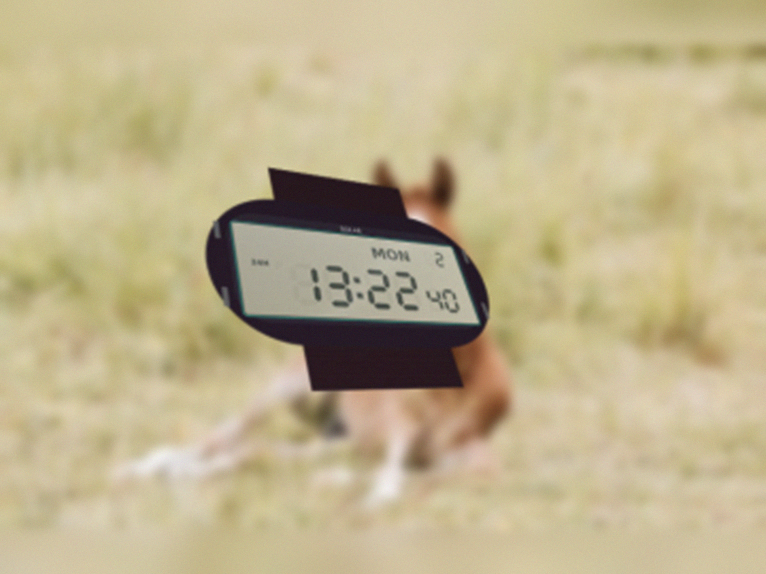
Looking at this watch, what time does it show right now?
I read 13:22:40
